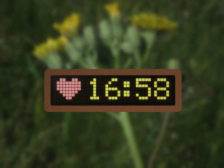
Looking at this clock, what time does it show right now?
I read 16:58
